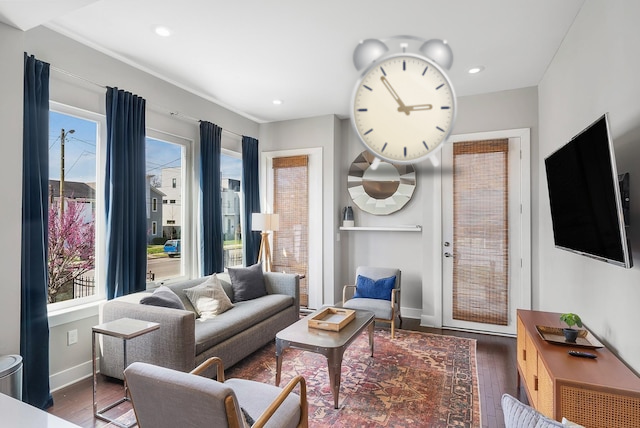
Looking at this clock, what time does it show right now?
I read 2:54
